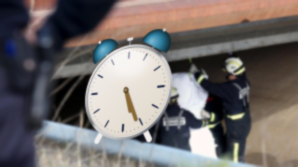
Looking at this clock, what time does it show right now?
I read 5:26
